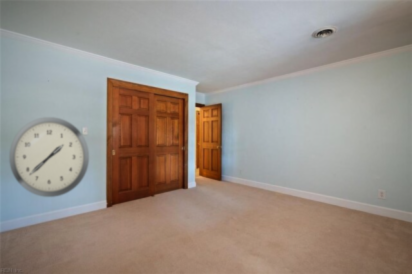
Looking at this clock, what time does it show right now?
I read 1:38
